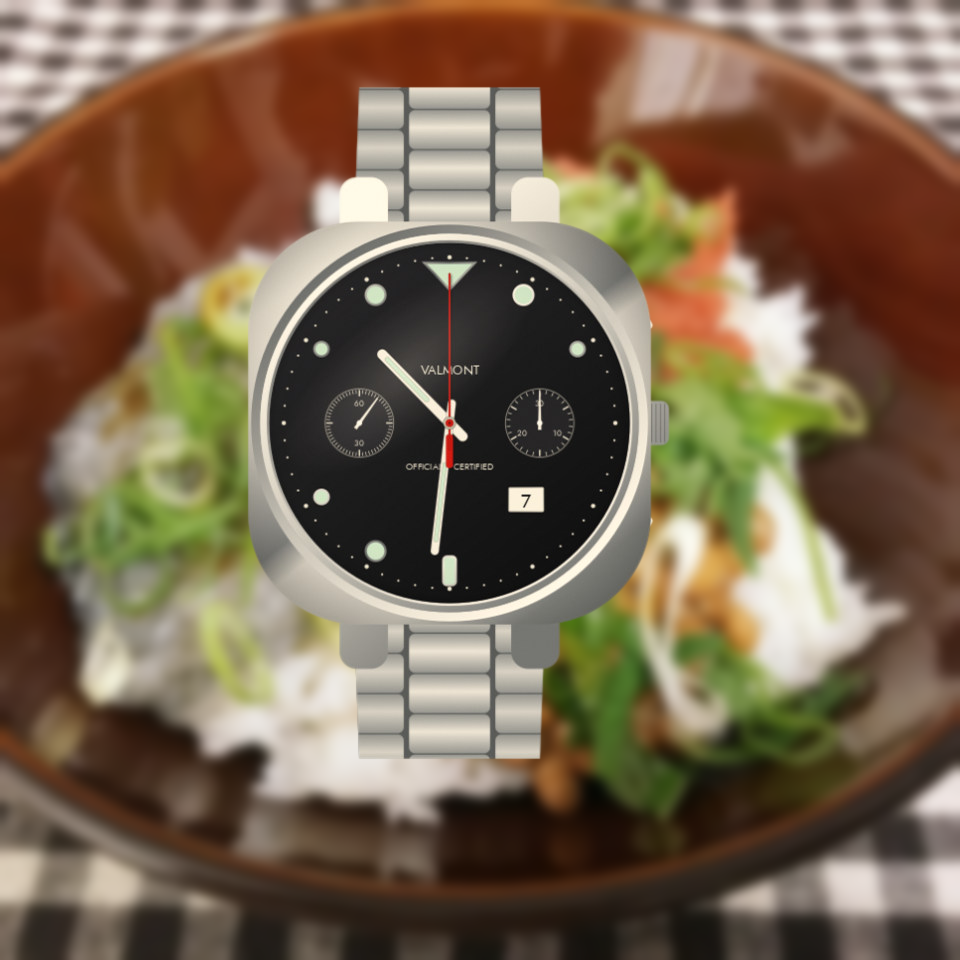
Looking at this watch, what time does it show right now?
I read 10:31:06
